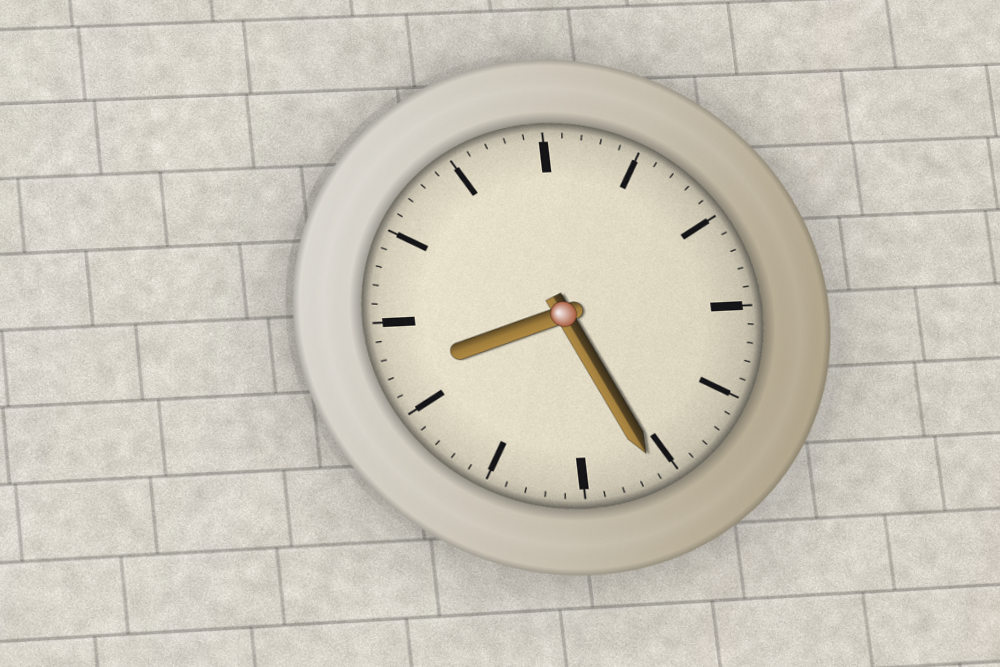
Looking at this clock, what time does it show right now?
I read 8:26
